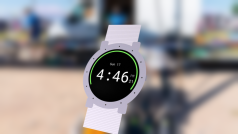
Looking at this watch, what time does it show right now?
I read 4:46
